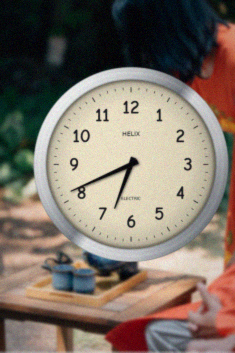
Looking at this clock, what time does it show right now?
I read 6:41
